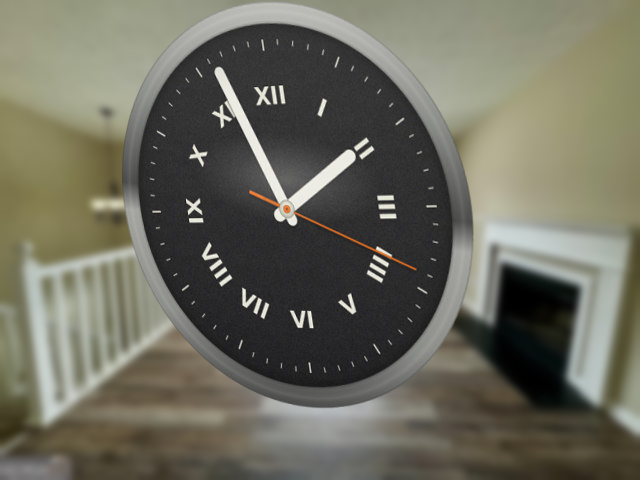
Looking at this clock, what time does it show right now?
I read 1:56:19
